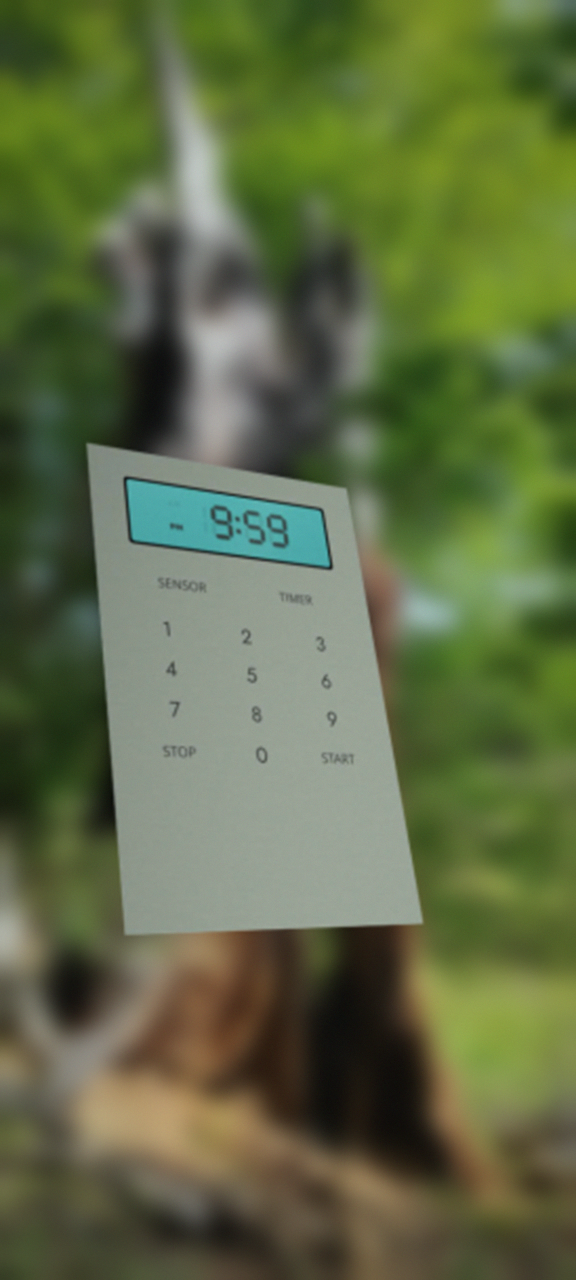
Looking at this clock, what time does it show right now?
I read 9:59
